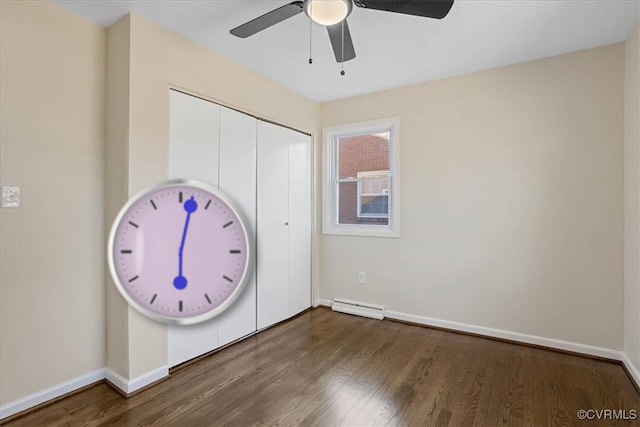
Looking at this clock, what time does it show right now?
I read 6:02
